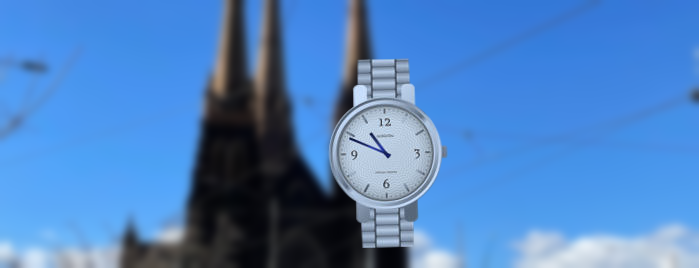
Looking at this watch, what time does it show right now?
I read 10:49
